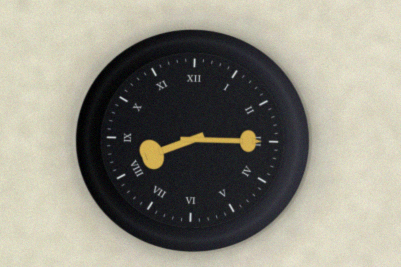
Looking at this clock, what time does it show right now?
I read 8:15
